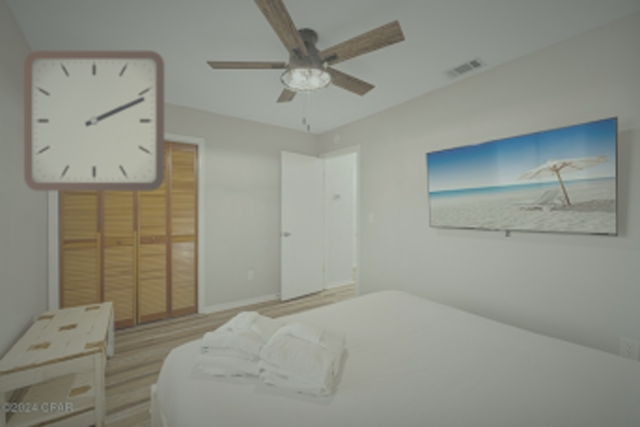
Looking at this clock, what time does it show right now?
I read 2:11
